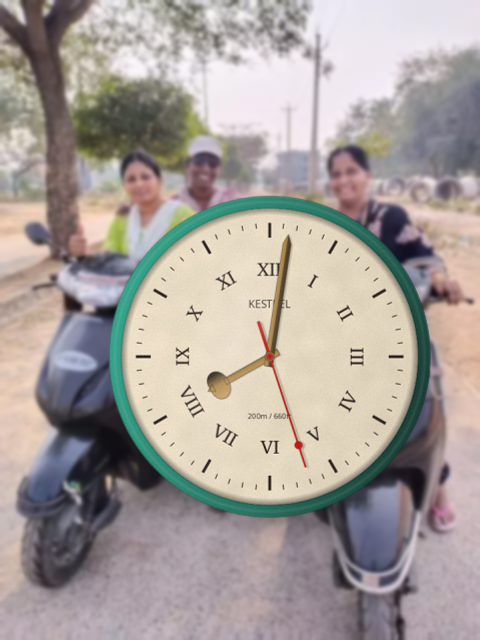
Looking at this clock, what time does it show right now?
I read 8:01:27
